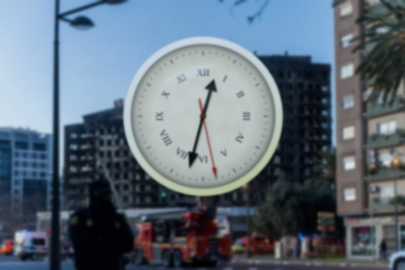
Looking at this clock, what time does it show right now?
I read 12:32:28
